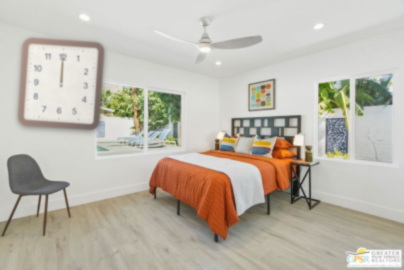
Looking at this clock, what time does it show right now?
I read 12:00
